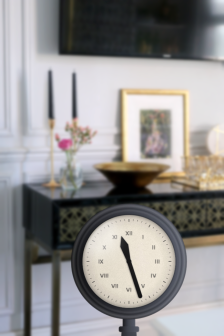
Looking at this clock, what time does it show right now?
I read 11:27
